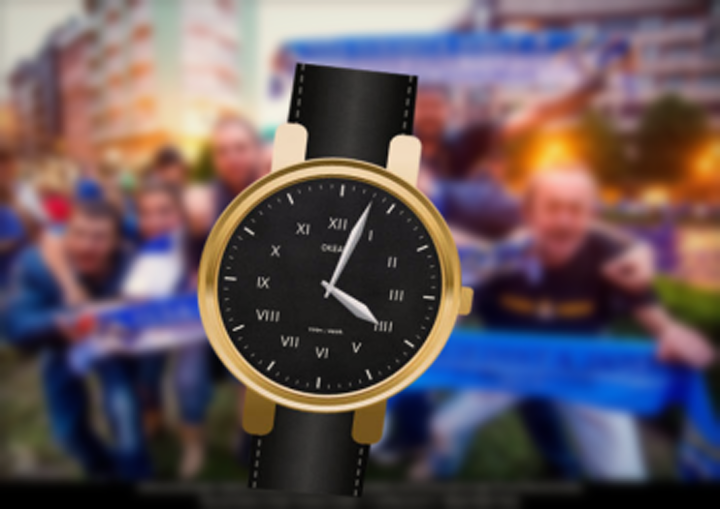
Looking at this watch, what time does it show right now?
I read 4:03
